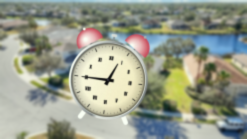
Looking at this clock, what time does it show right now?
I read 12:45
